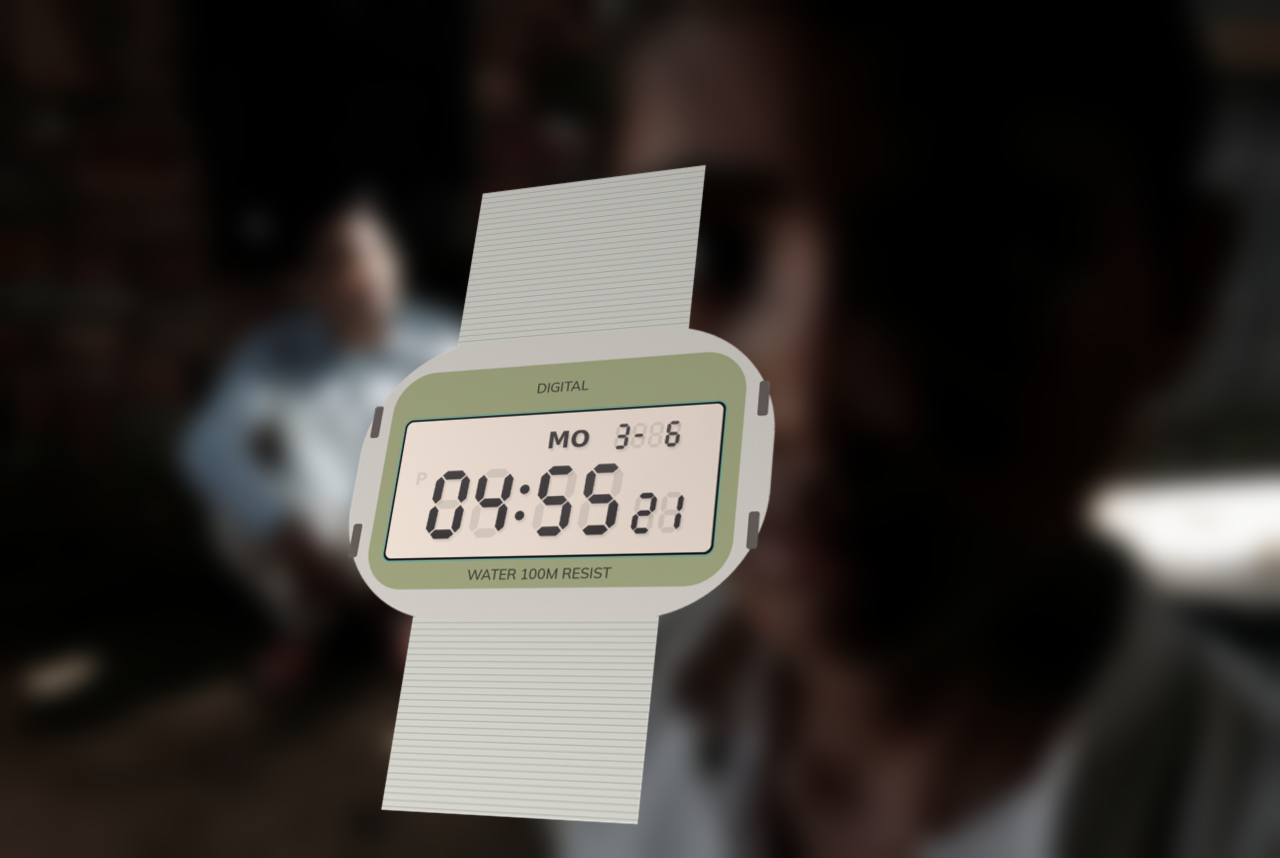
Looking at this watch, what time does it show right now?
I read 4:55:21
